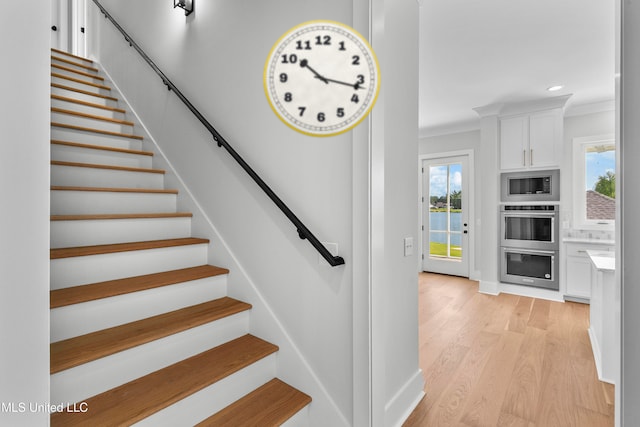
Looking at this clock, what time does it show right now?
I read 10:17
